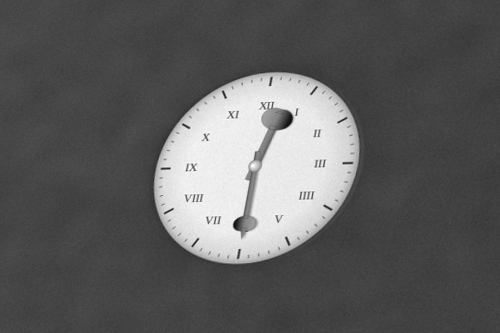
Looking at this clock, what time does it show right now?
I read 12:30
